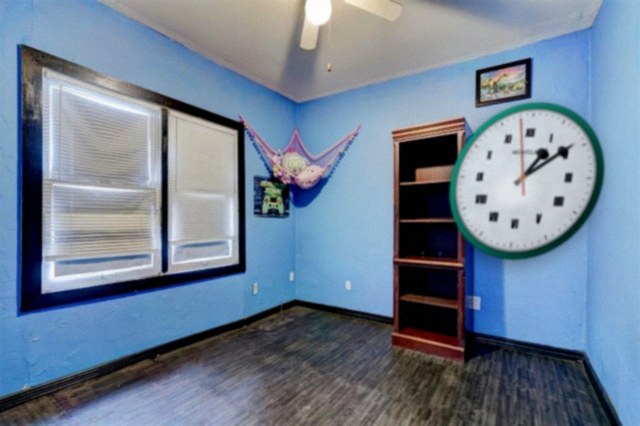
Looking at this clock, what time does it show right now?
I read 1:08:58
